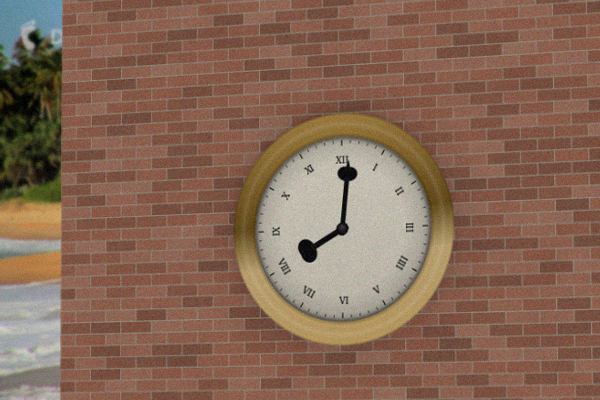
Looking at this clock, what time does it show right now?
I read 8:01
